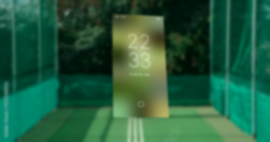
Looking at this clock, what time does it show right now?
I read 22:33
